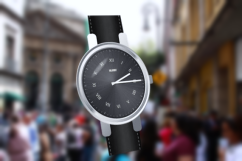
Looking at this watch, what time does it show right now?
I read 2:15
